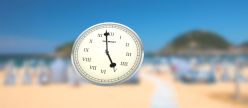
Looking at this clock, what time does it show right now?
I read 4:58
